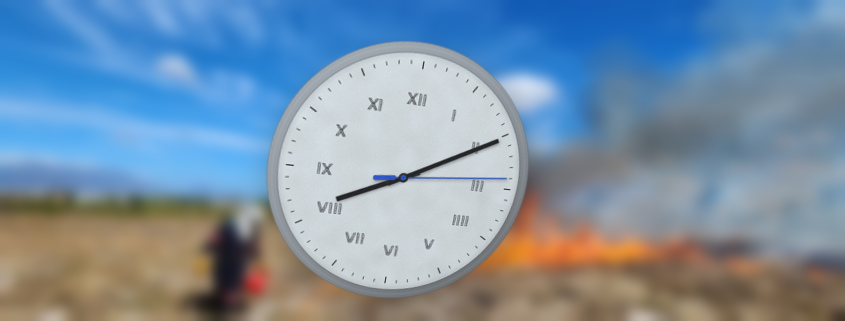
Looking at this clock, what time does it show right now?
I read 8:10:14
